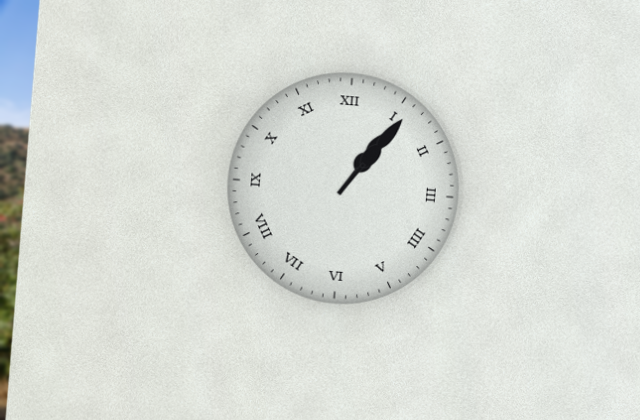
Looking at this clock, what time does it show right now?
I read 1:06
